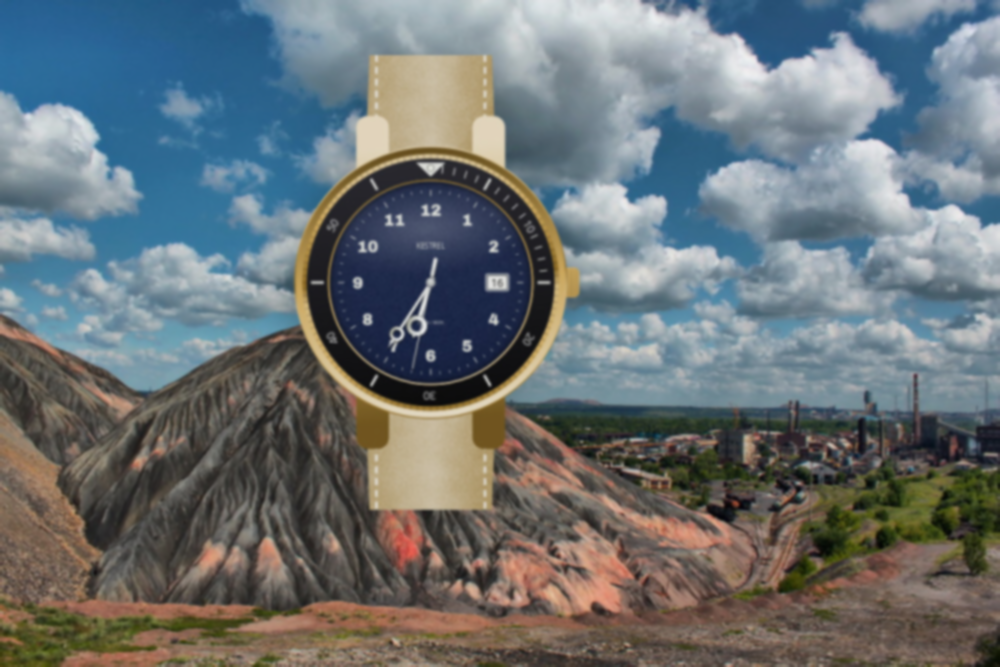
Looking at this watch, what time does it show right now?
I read 6:35:32
